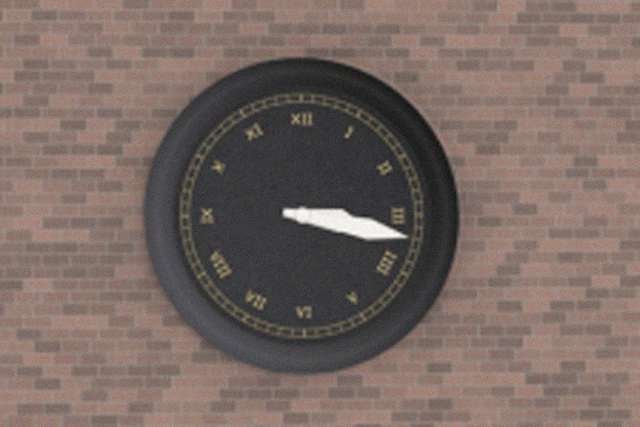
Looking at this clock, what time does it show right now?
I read 3:17
